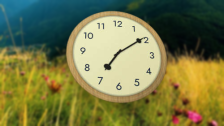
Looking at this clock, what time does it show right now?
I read 7:09
